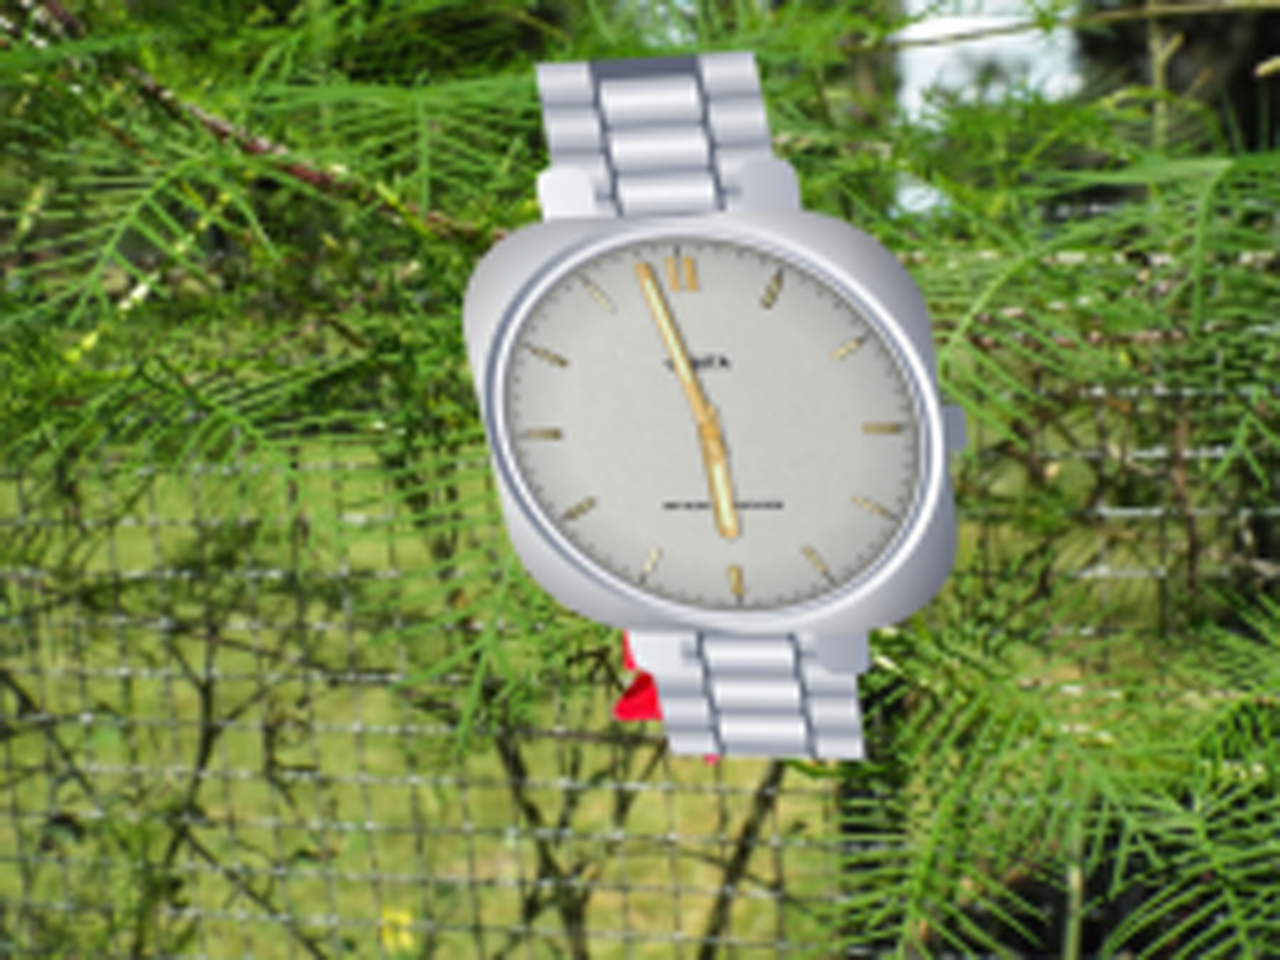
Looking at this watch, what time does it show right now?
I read 5:58
